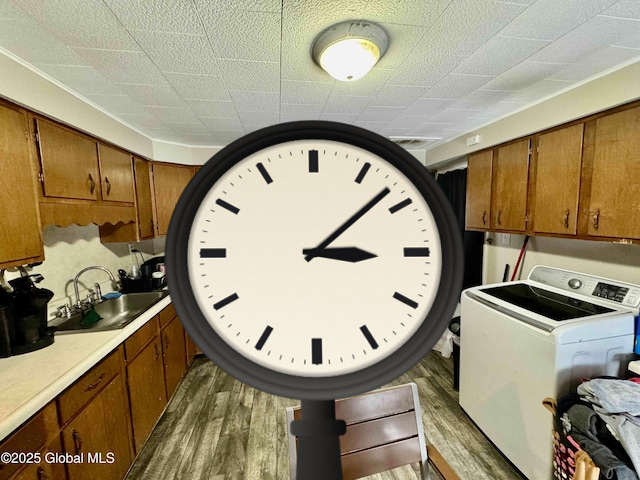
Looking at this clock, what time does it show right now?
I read 3:08
